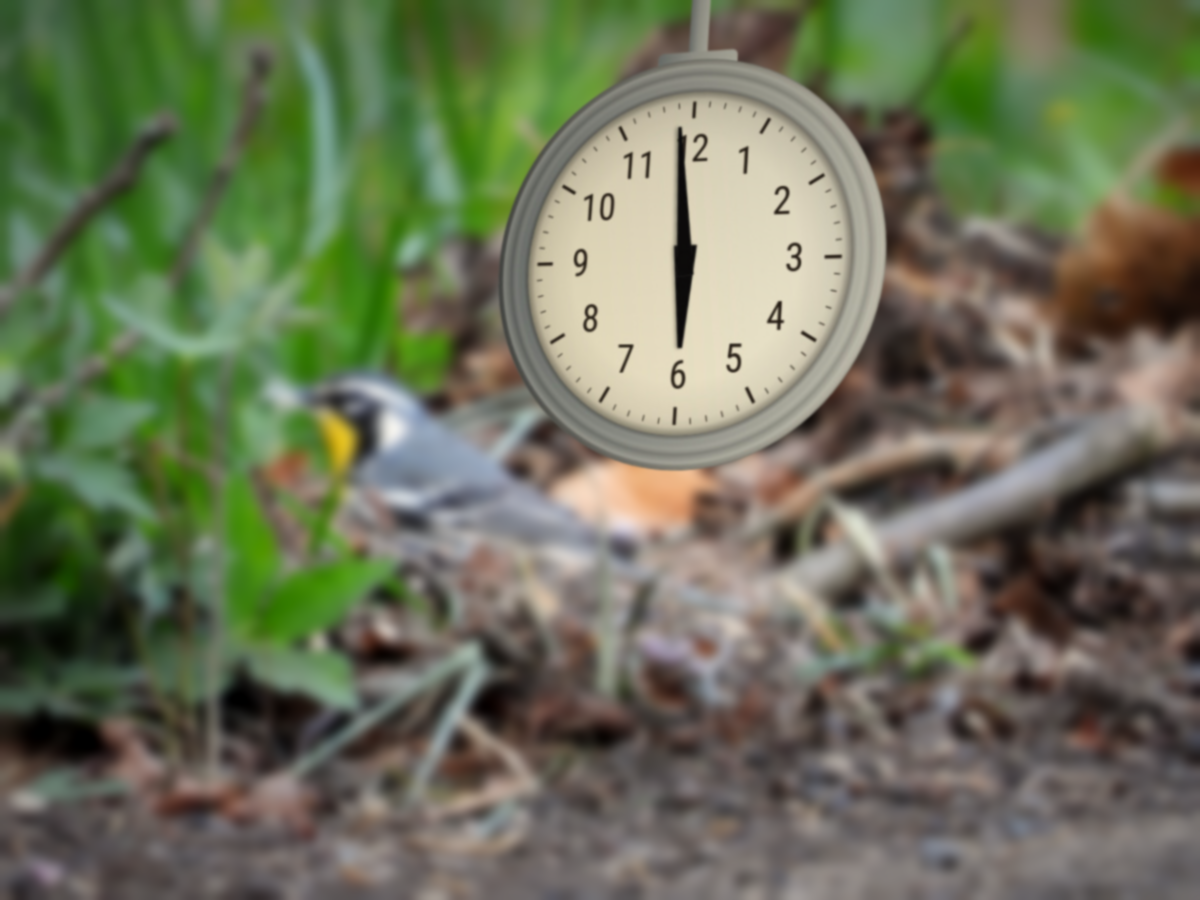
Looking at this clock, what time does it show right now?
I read 5:59
